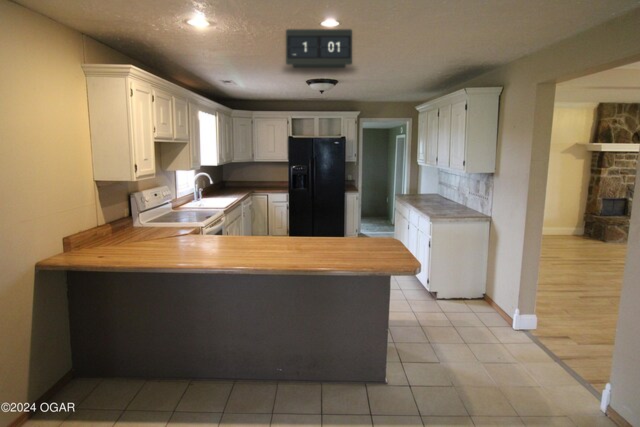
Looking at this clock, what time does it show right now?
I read 1:01
